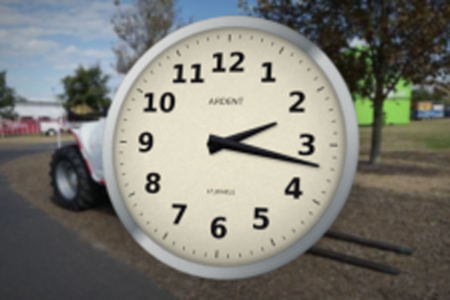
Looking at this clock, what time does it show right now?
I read 2:17
